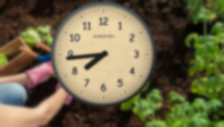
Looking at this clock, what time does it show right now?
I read 7:44
